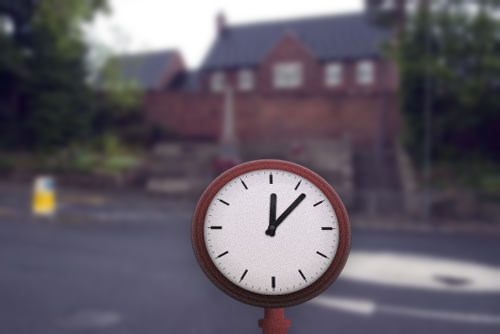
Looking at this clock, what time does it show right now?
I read 12:07
